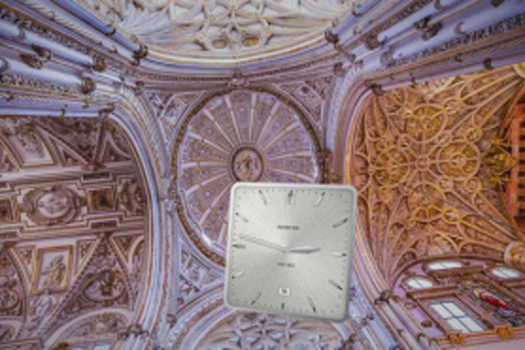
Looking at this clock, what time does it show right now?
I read 2:47
